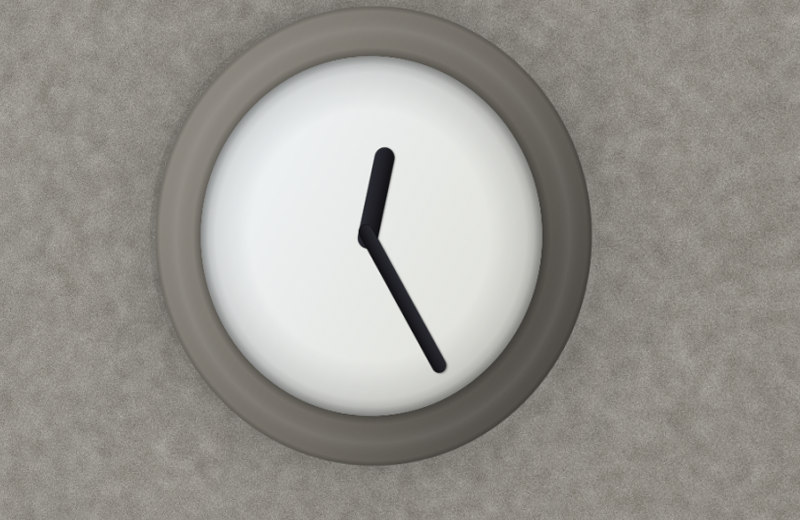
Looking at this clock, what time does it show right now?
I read 12:25
